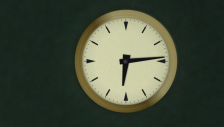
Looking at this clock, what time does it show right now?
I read 6:14
